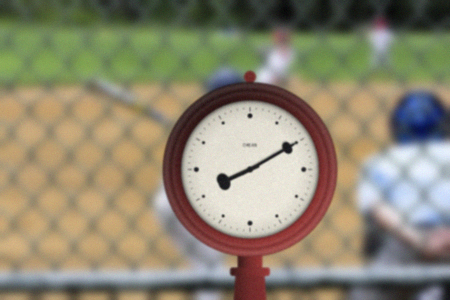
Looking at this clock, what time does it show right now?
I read 8:10
